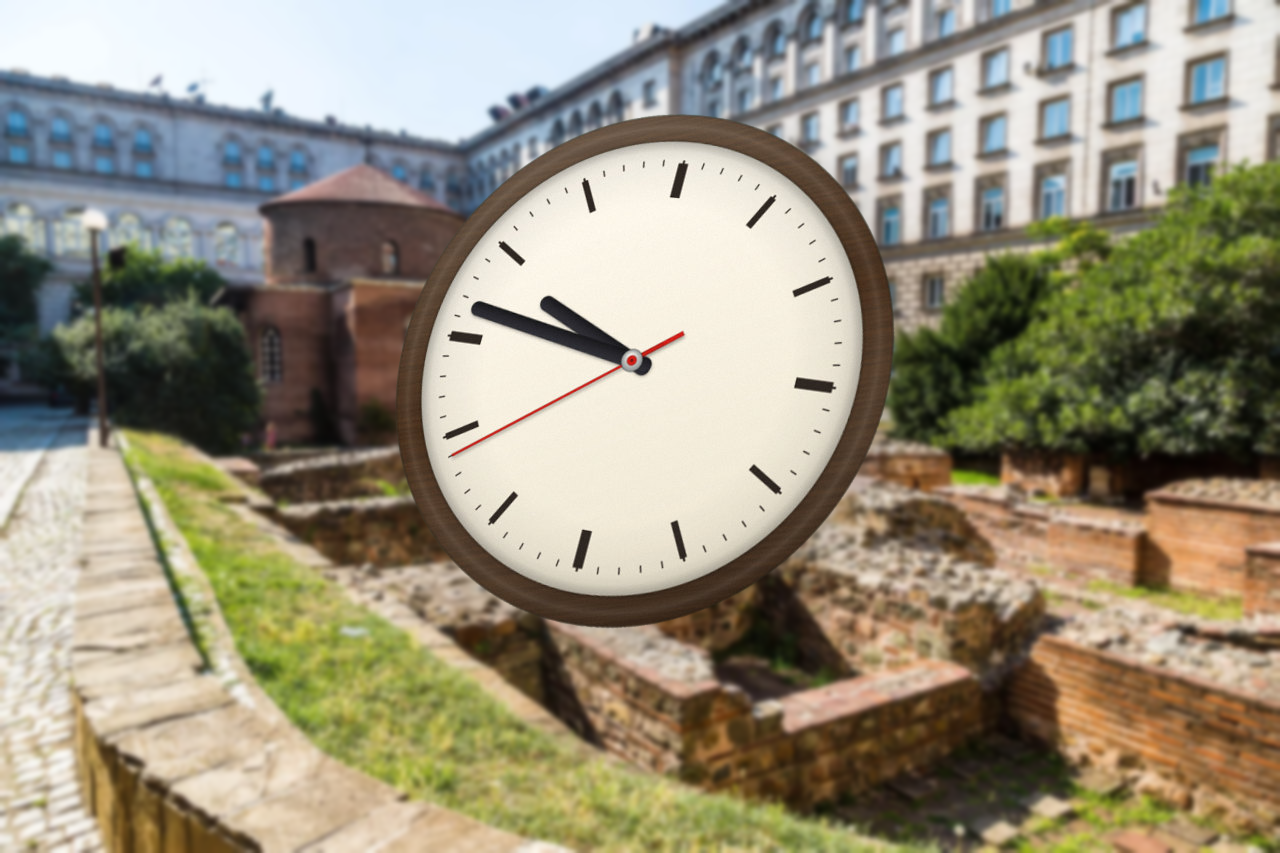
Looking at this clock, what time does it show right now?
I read 9:46:39
